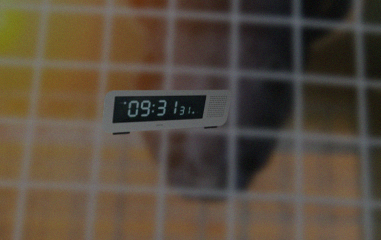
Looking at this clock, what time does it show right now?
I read 9:31:31
